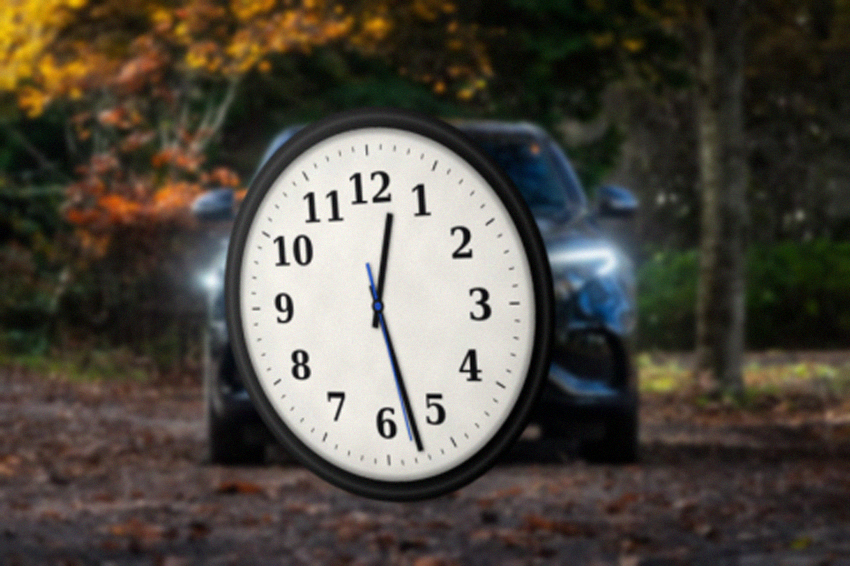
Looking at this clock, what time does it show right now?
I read 12:27:28
